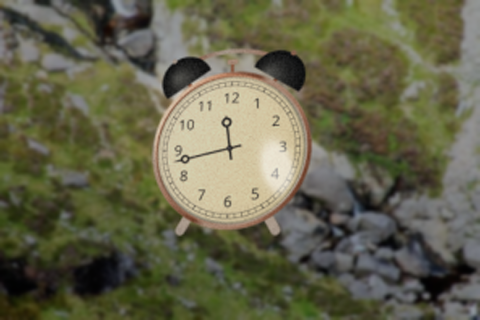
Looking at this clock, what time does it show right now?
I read 11:43
